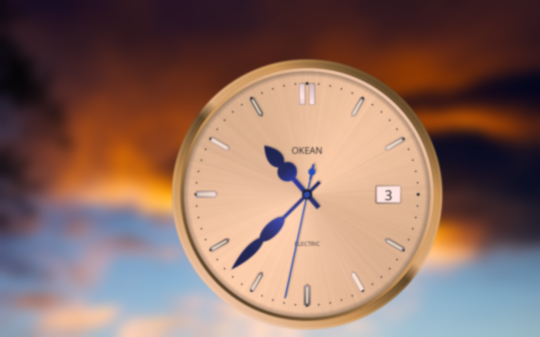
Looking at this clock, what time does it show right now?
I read 10:37:32
